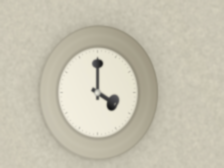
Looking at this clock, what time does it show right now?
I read 4:00
